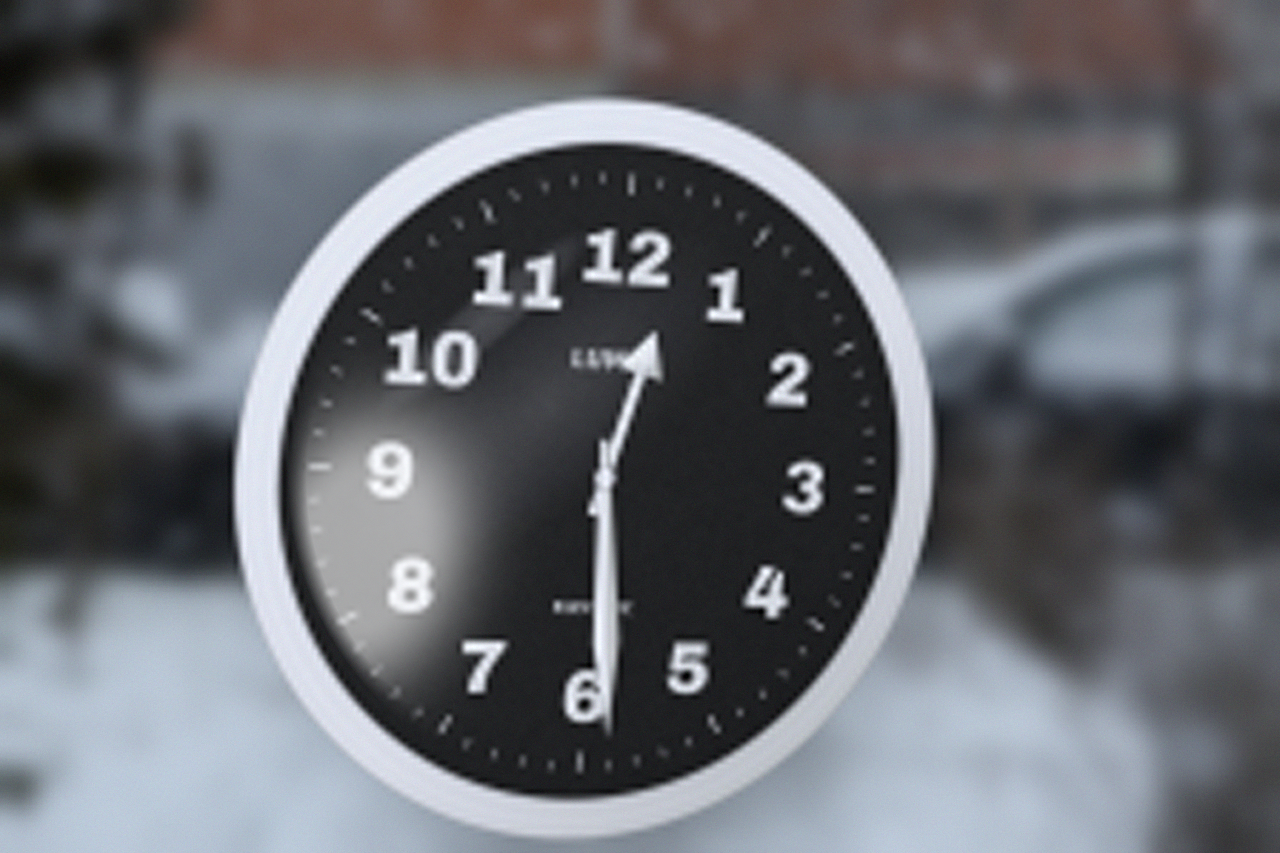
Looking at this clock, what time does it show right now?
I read 12:29
